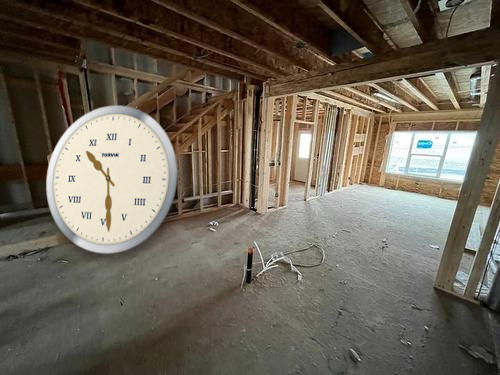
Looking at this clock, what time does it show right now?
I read 10:29
